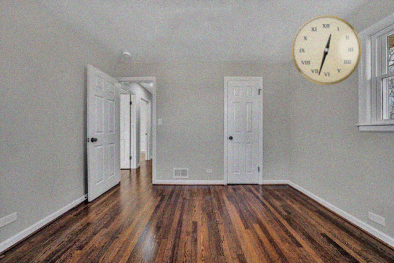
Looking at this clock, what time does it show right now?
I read 12:33
